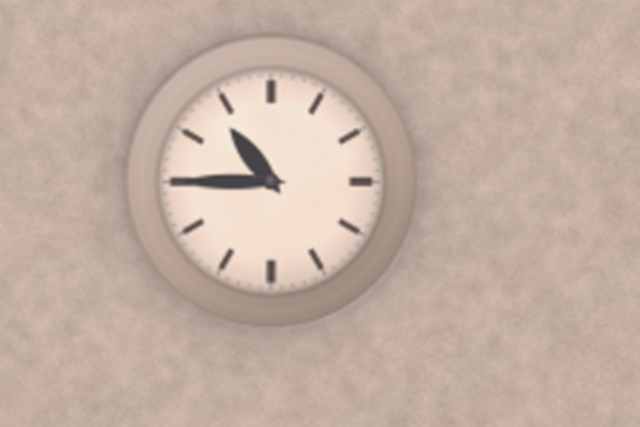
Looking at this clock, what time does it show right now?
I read 10:45
